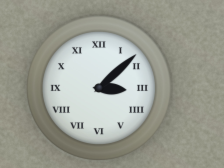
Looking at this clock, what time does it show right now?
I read 3:08
